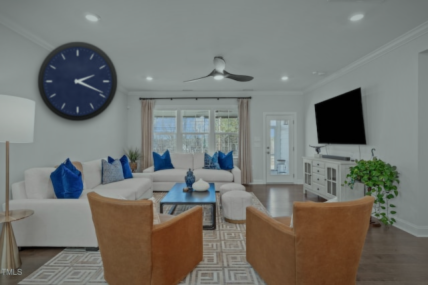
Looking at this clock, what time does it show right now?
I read 2:19
